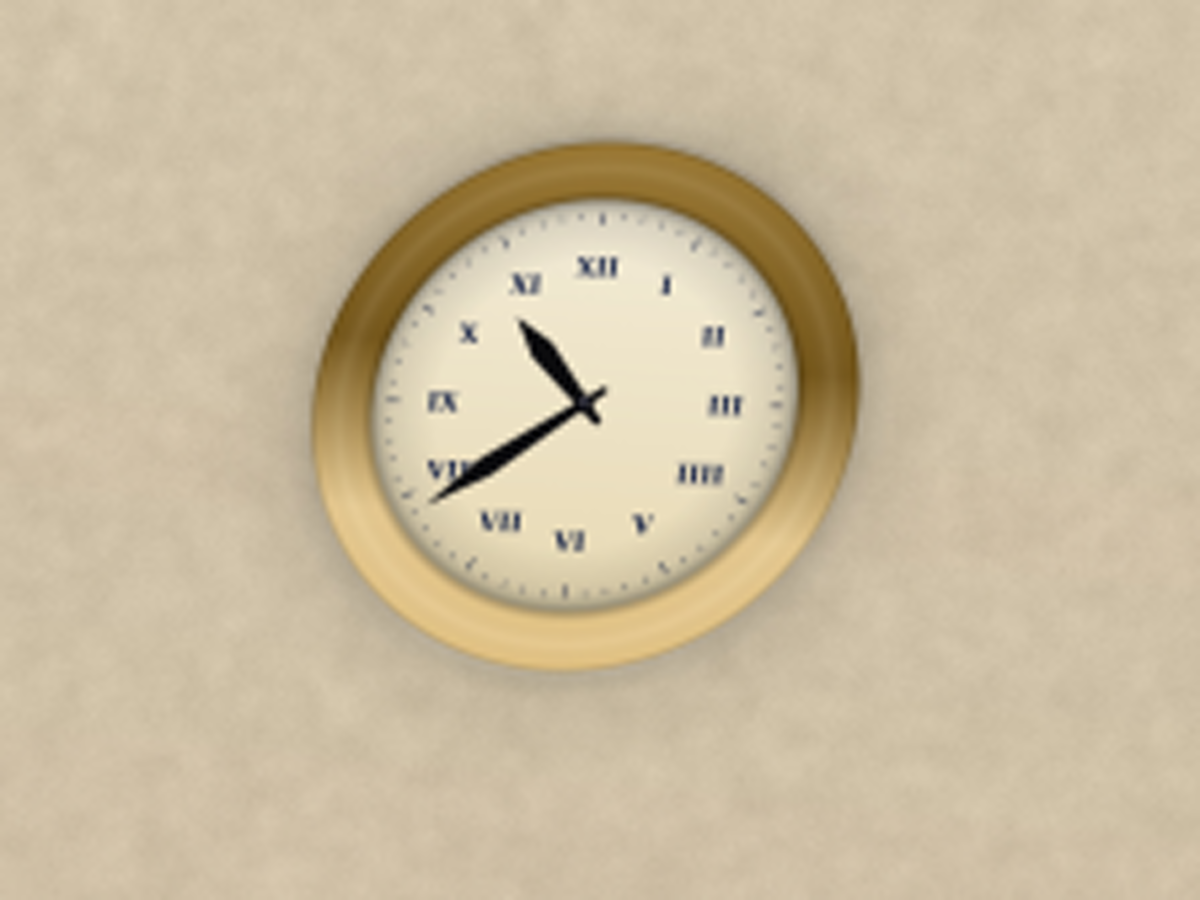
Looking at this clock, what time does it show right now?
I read 10:39
